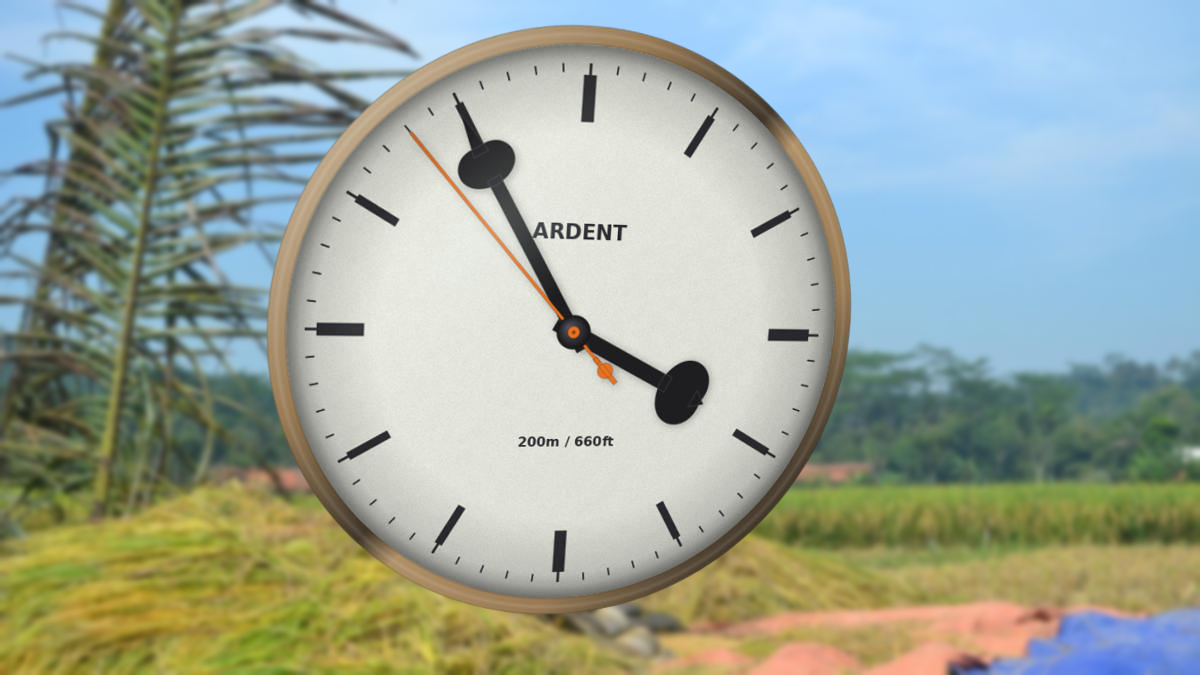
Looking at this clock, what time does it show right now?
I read 3:54:53
